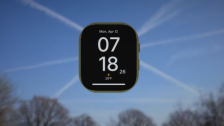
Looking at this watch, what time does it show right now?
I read 7:18
